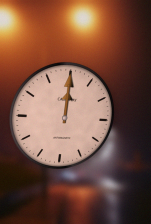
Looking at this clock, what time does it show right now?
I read 12:00
